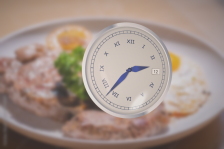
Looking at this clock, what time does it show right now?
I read 2:37
